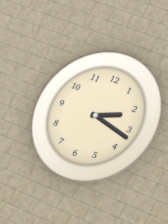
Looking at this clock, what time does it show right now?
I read 2:17
